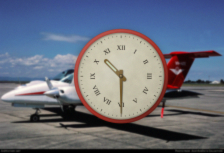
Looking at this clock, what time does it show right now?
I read 10:30
